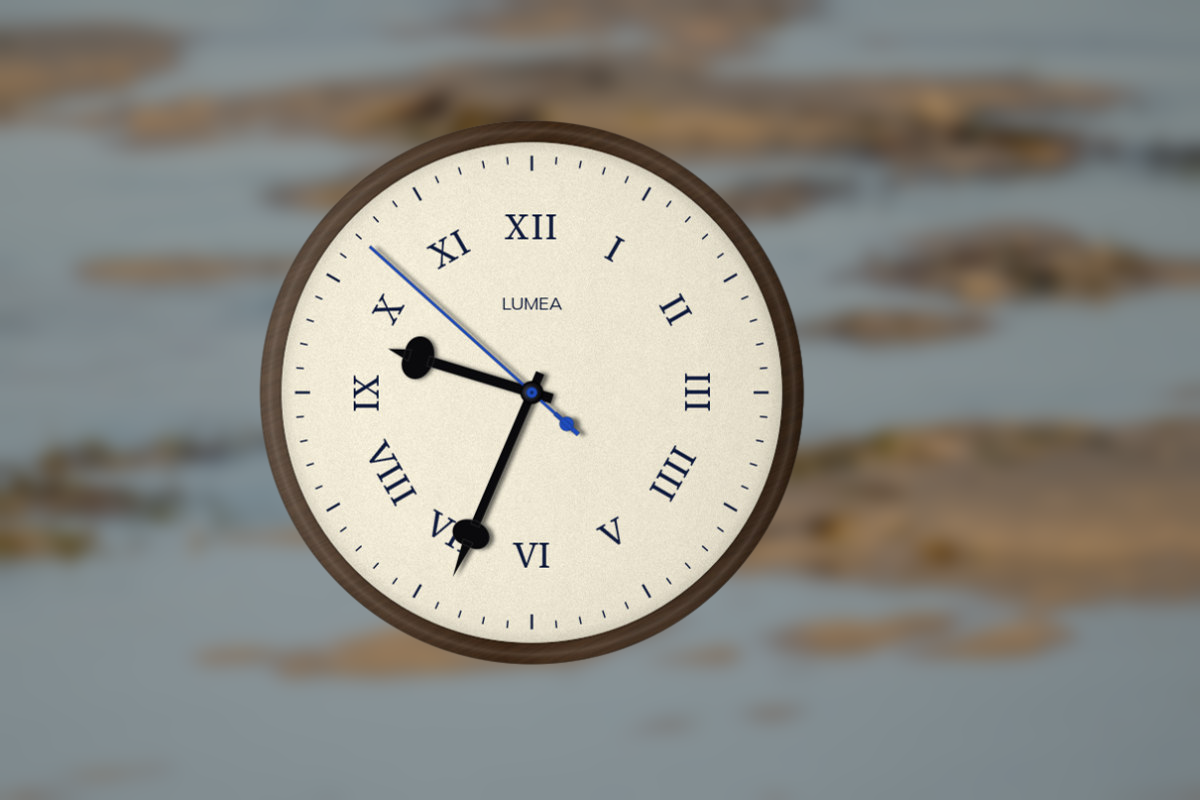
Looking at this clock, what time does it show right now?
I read 9:33:52
